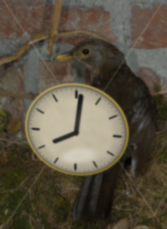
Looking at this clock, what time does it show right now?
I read 8:01
